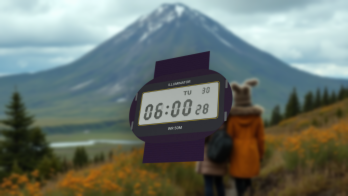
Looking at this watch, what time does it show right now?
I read 6:00:28
